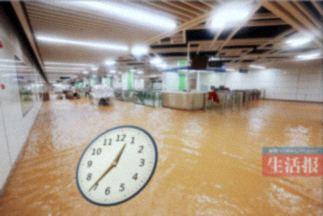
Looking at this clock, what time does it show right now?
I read 12:36
